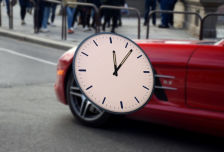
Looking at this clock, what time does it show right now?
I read 12:07
